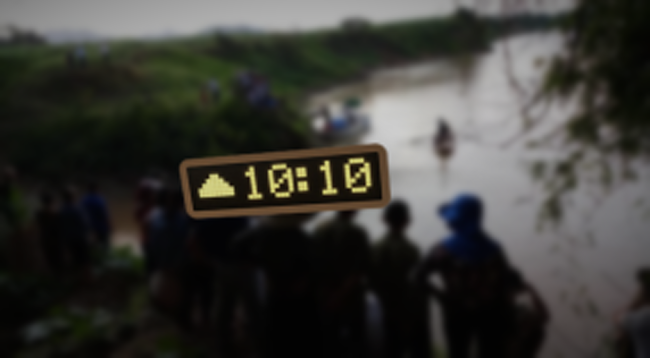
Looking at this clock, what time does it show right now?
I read 10:10
